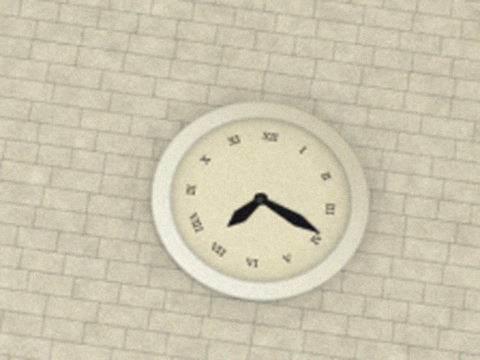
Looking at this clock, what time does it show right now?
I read 7:19
